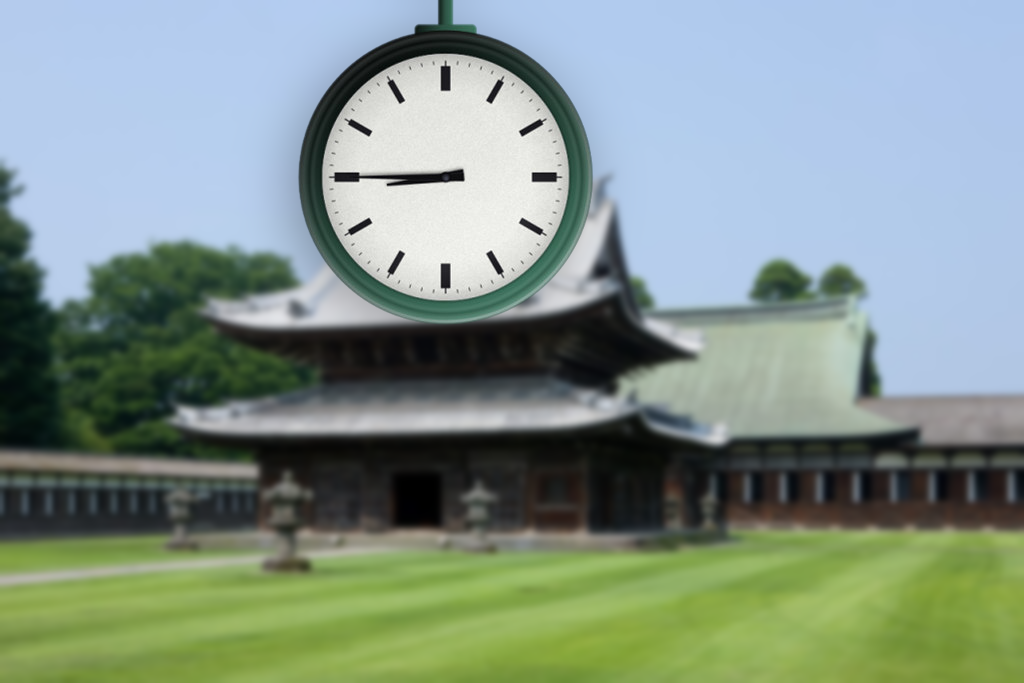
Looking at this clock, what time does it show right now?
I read 8:45
